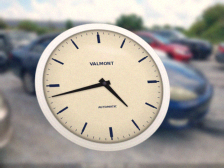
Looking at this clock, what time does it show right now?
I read 4:43
